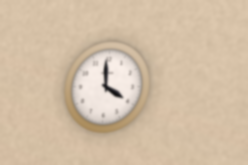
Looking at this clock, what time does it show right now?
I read 3:59
